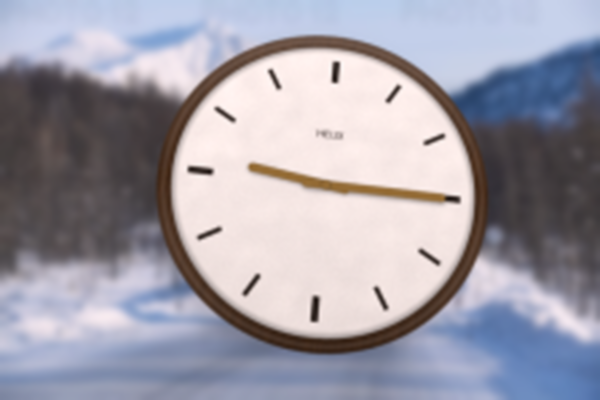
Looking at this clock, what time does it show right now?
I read 9:15
